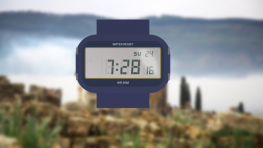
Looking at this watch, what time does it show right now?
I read 7:28:16
